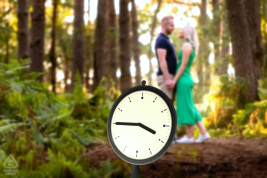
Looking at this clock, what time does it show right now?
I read 3:45
